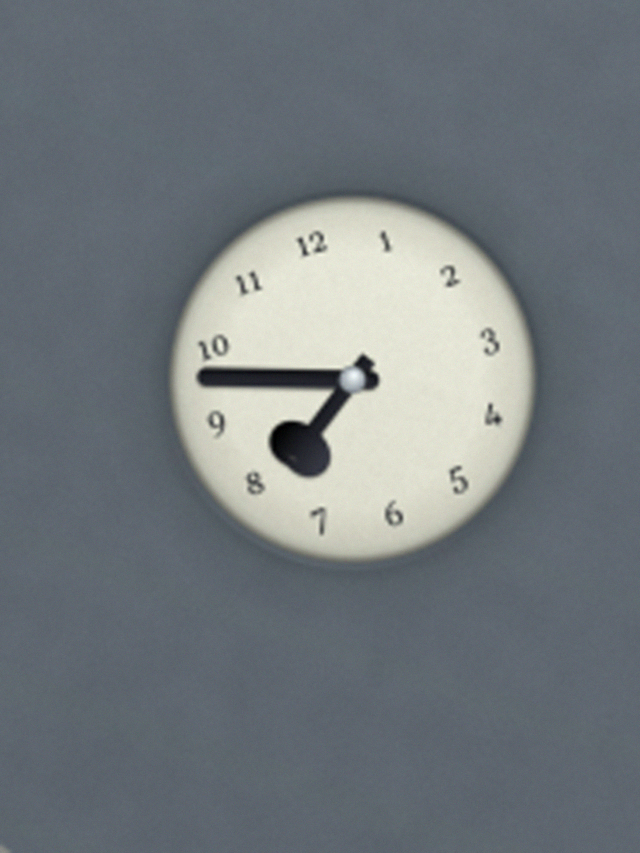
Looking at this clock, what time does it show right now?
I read 7:48
